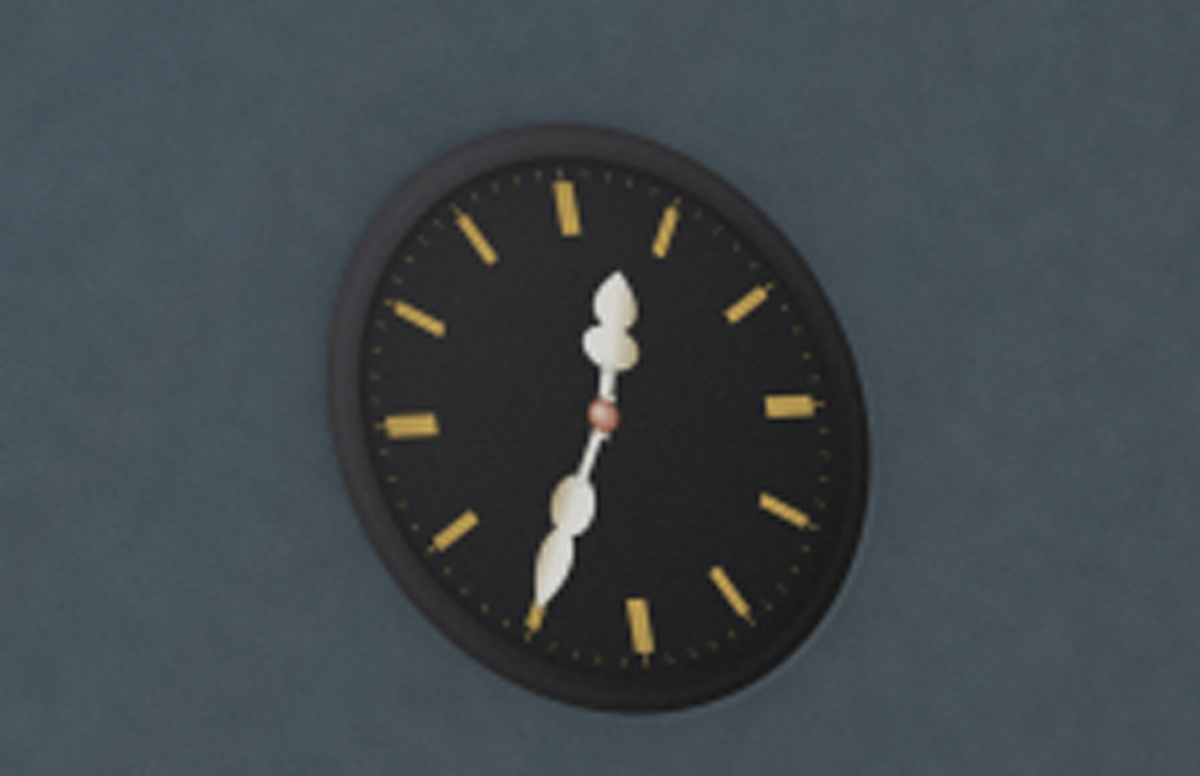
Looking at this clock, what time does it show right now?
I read 12:35
